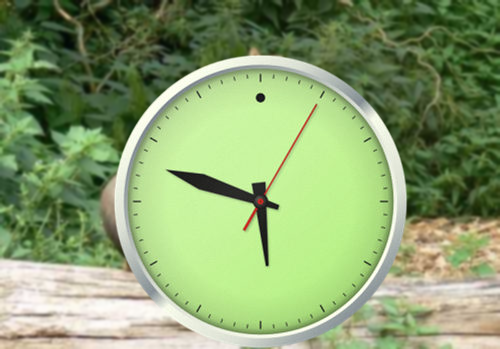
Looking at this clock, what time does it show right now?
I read 5:48:05
